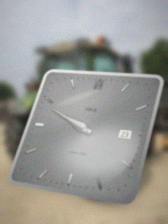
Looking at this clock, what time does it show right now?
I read 9:49
